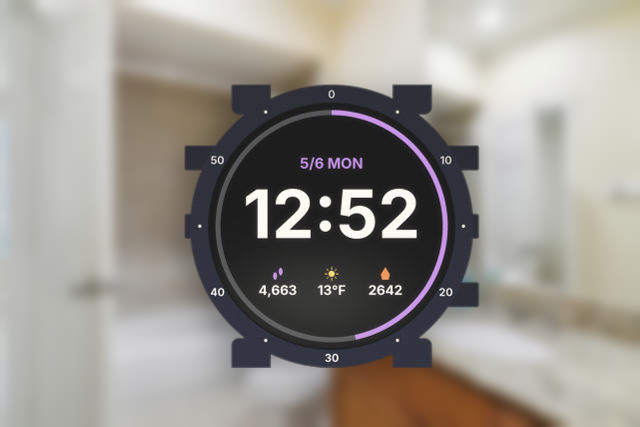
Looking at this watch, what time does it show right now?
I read 12:52
